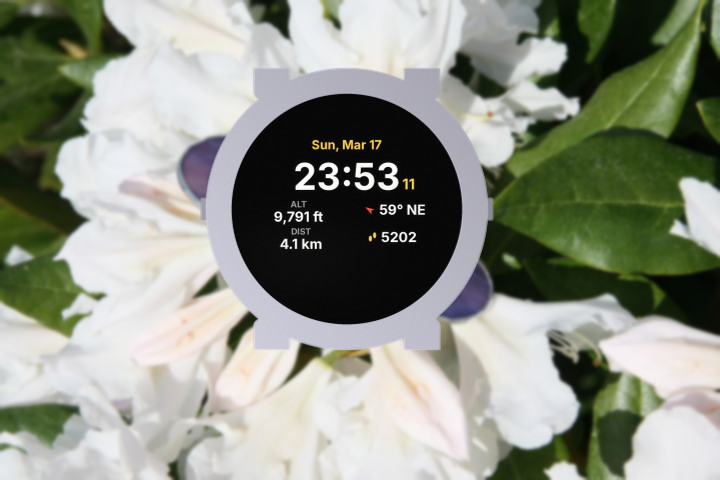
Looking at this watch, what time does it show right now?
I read 23:53:11
